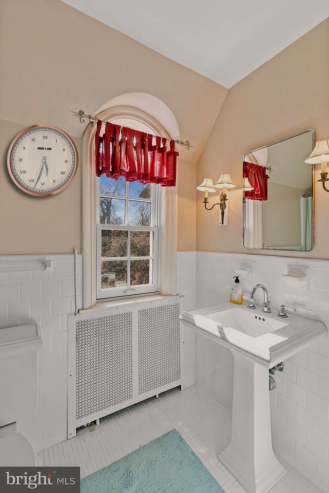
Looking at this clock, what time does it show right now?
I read 5:33
